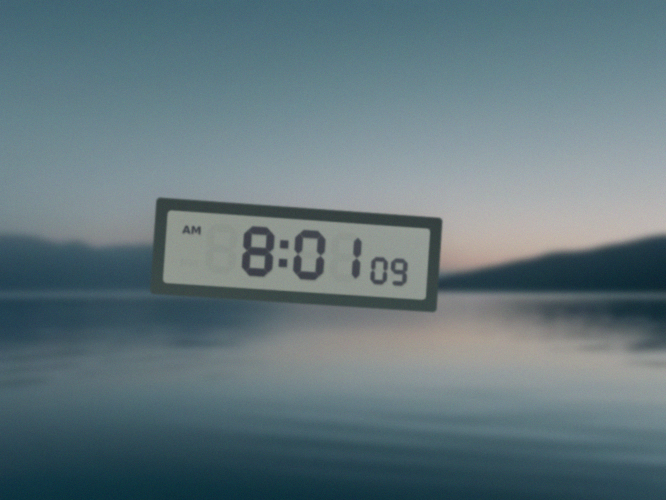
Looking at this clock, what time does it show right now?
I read 8:01:09
